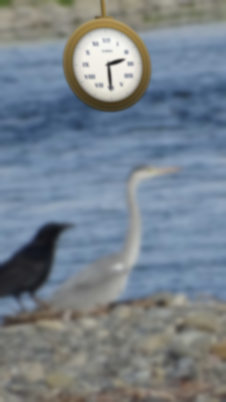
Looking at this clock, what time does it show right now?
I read 2:30
